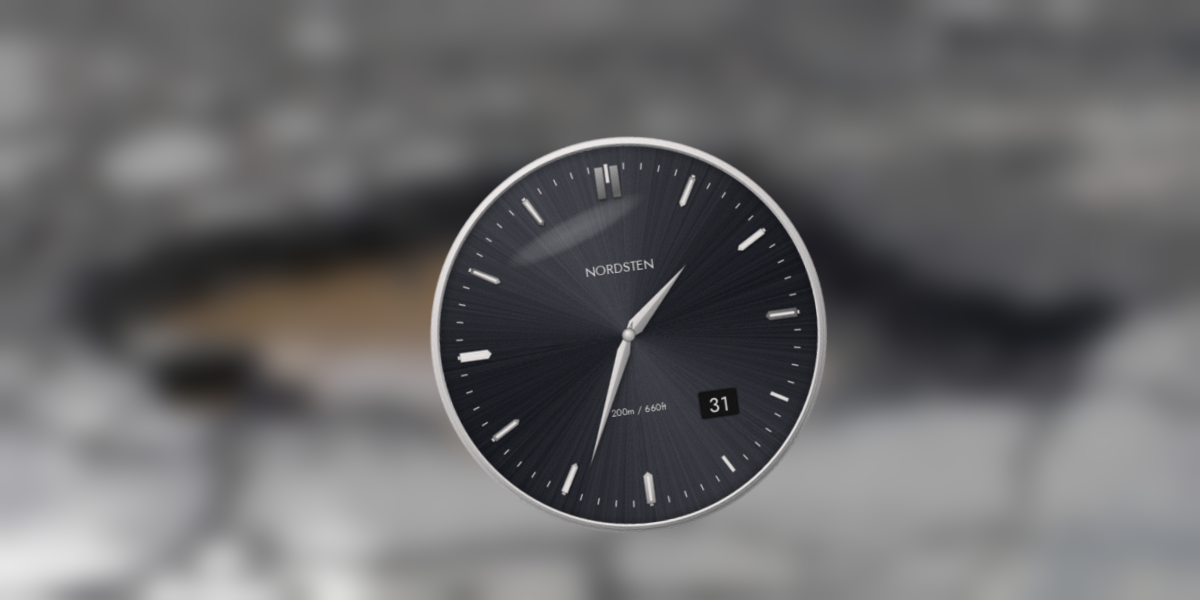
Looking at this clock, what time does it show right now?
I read 1:34
